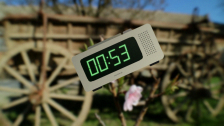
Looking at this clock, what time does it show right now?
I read 0:53
